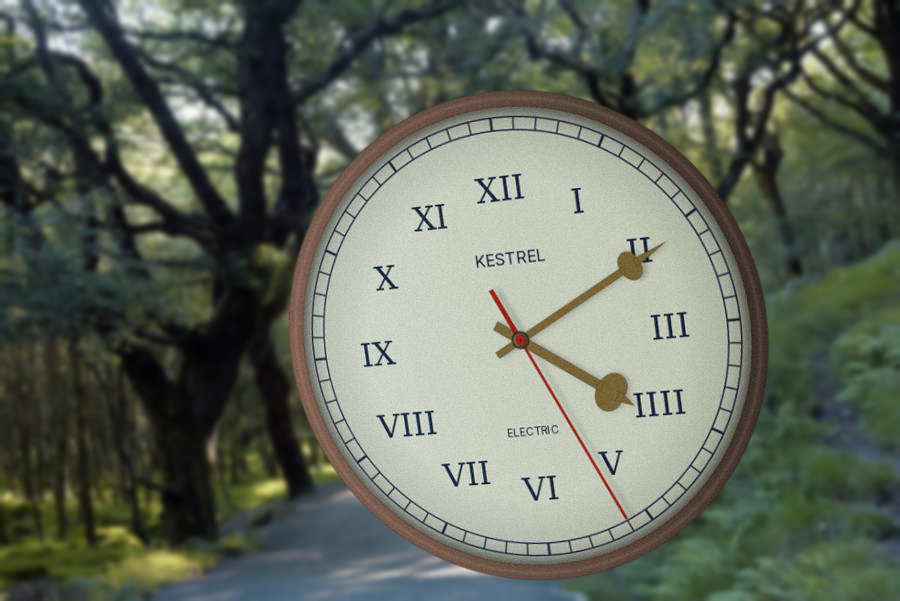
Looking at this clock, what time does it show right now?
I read 4:10:26
